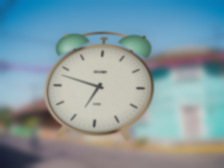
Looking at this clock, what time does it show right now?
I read 6:48
